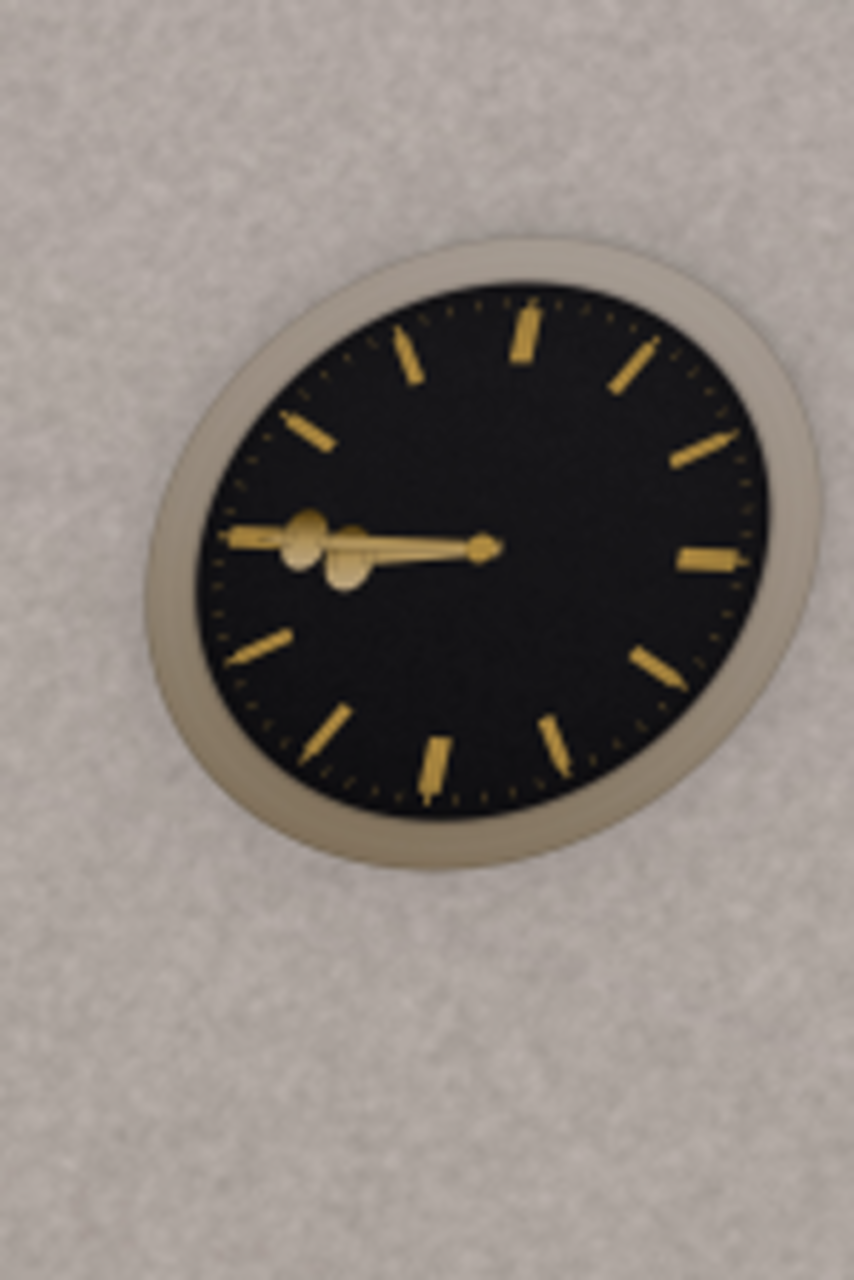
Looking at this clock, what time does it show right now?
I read 8:45
